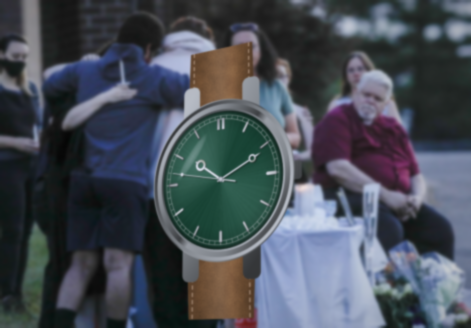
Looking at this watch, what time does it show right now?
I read 10:10:47
